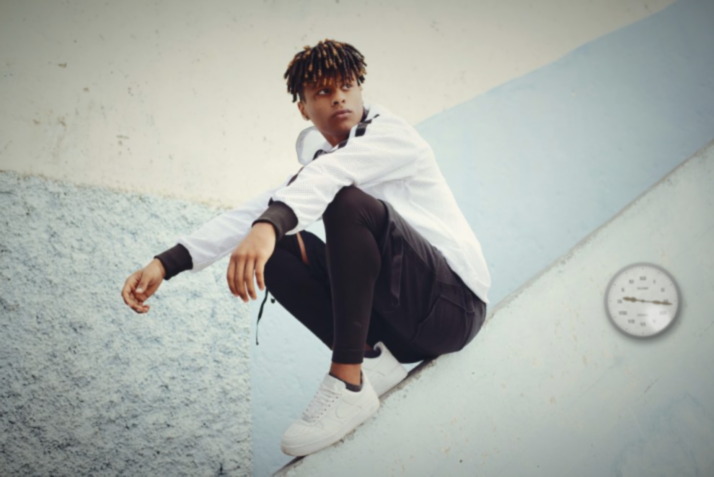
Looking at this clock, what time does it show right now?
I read 9:16
